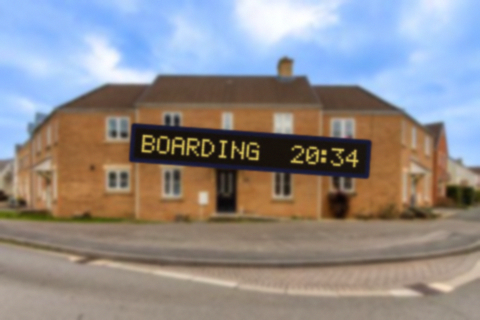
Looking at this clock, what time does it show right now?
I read 20:34
